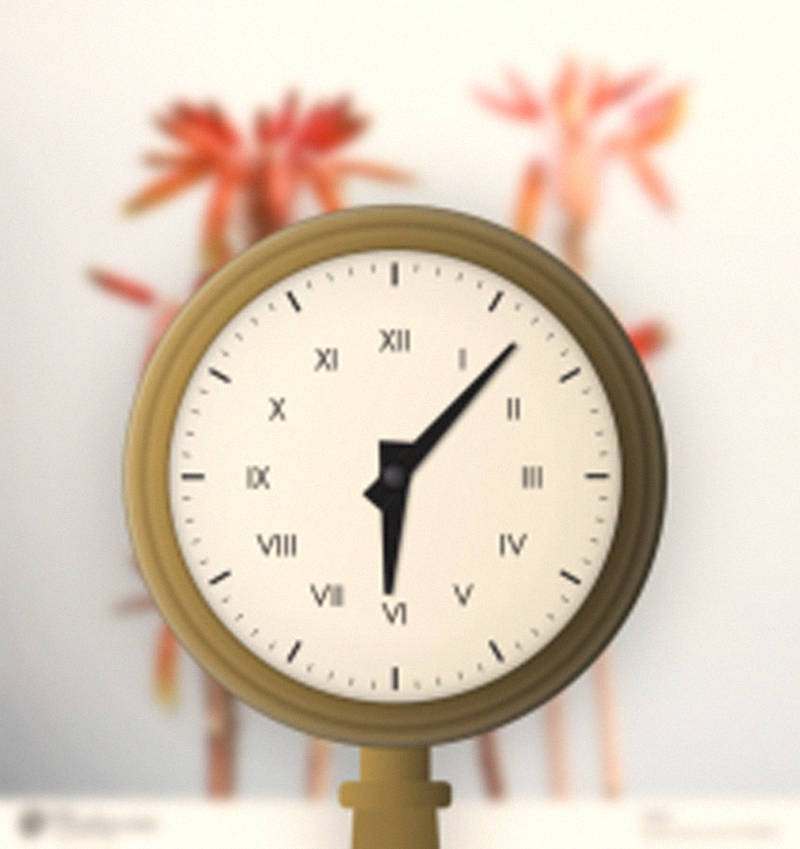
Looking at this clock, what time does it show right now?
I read 6:07
